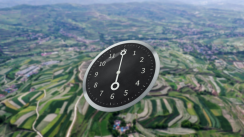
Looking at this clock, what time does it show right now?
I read 6:00
